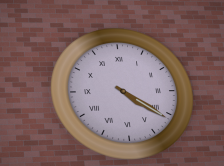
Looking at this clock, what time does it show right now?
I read 4:21
